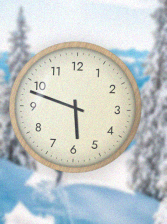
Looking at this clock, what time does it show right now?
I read 5:48
